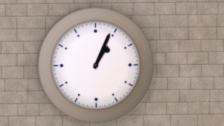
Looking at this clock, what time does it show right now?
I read 1:04
